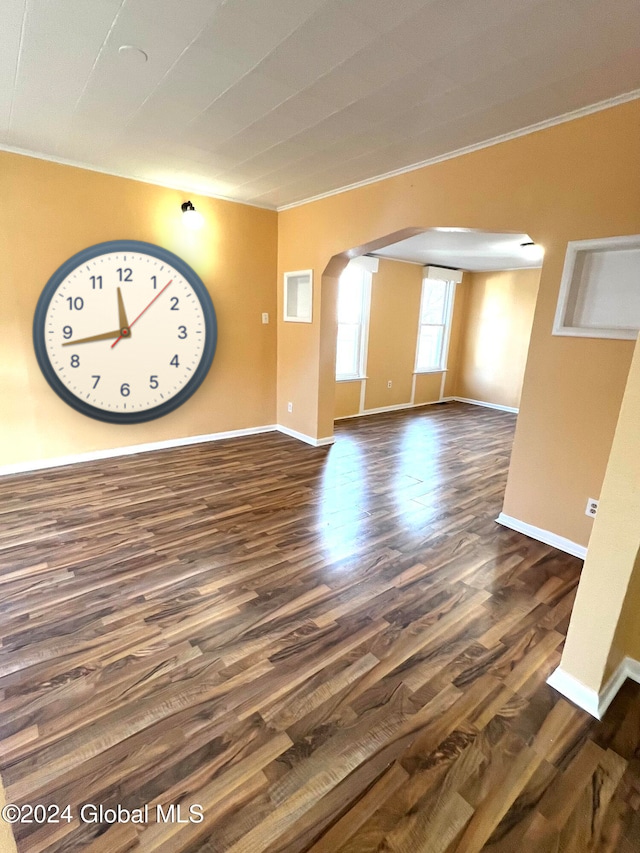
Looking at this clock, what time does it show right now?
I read 11:43:07
